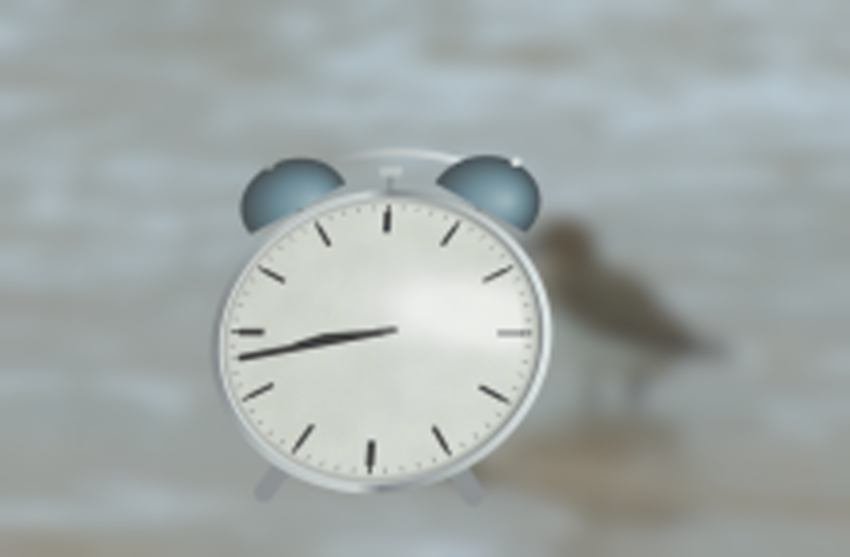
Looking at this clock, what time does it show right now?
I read 8:43
